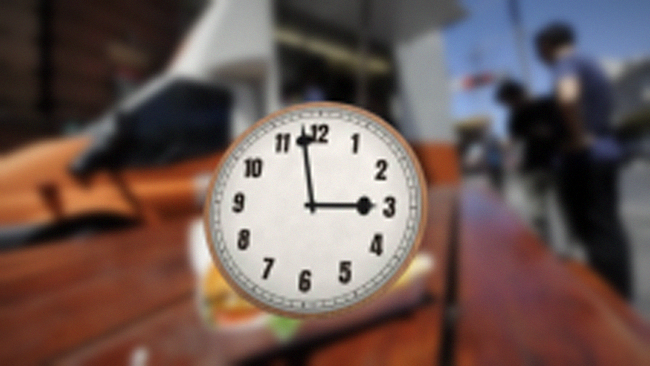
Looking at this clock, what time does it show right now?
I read 2:58
